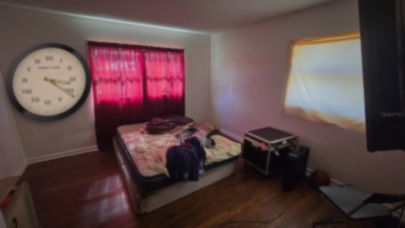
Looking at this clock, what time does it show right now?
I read 3:21
